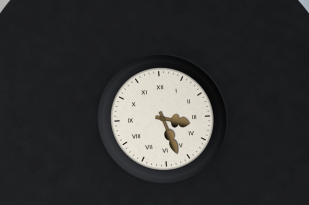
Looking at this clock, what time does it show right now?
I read 3:27
